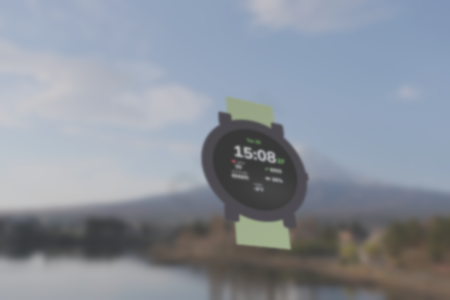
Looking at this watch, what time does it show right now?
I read 15:08
